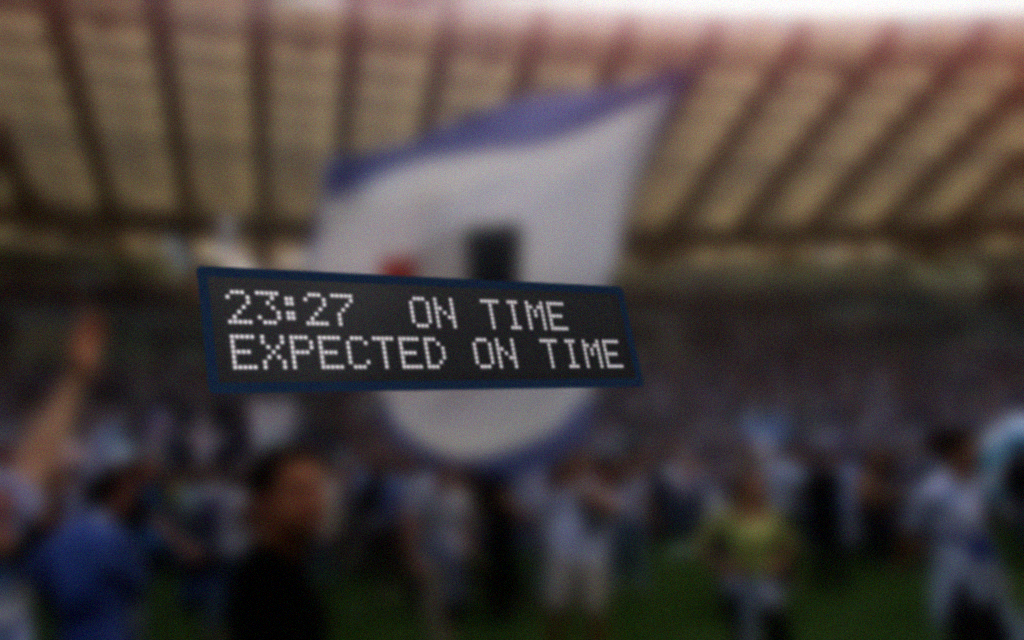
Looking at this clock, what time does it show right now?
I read 23:27
